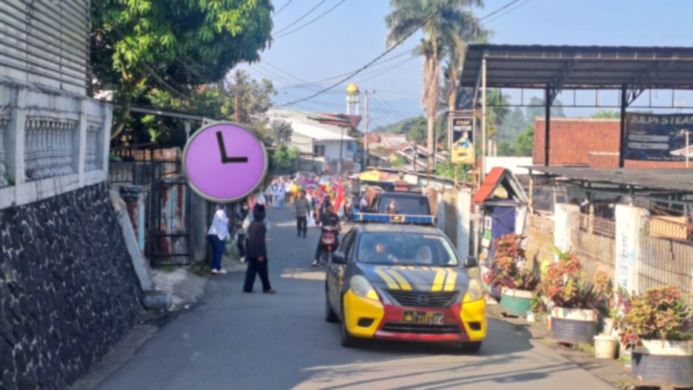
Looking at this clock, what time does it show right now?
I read 2:58
